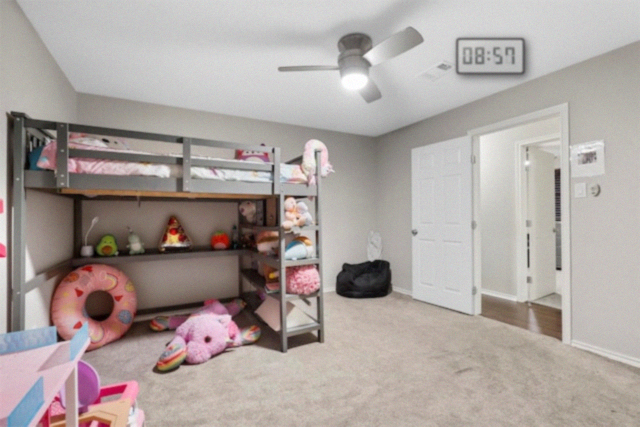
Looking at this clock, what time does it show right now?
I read 8:57
